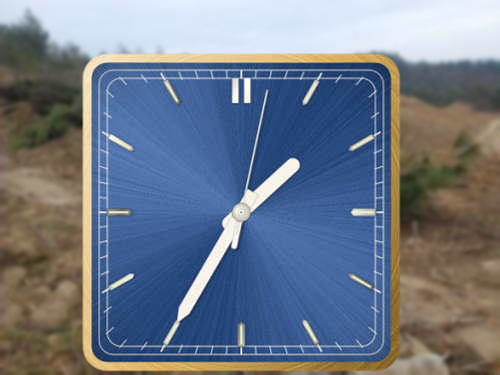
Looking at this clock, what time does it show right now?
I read 1:35:02
